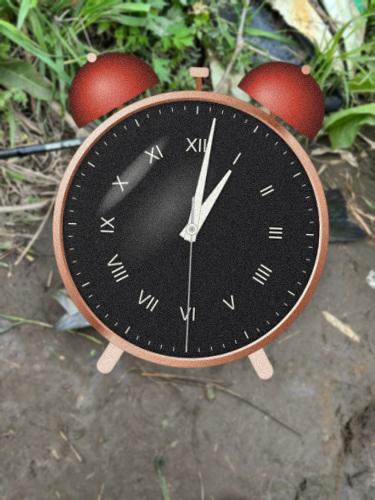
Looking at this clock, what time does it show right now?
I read 1:01:30
